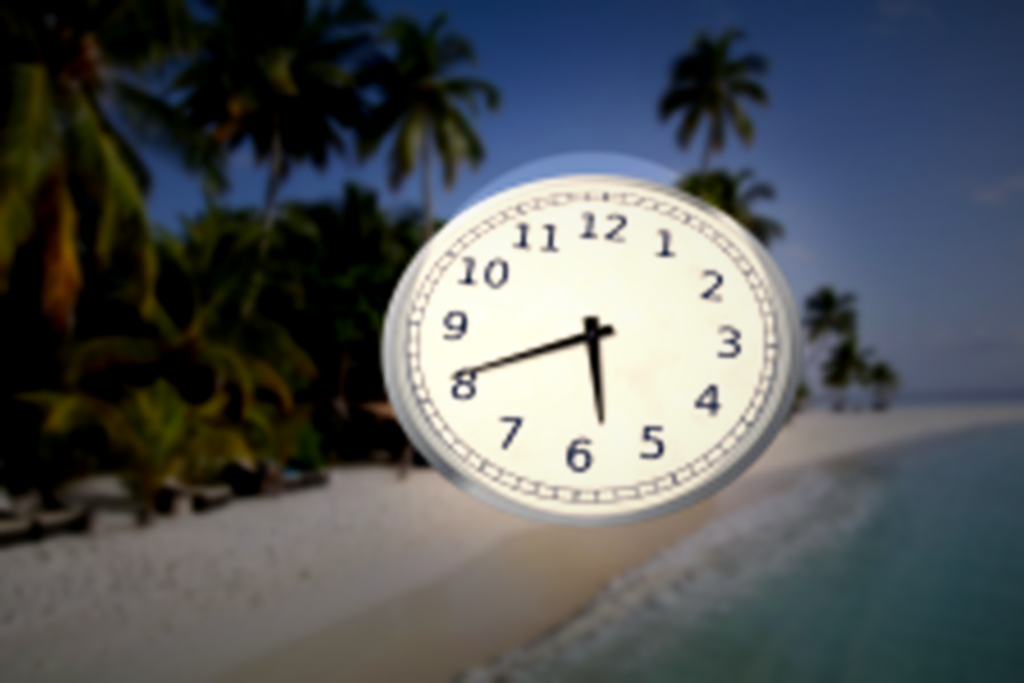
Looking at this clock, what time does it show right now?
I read 5:41
